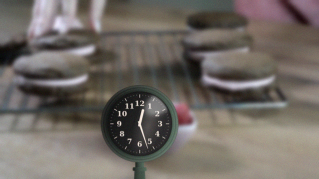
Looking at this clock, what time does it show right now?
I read 12:27
